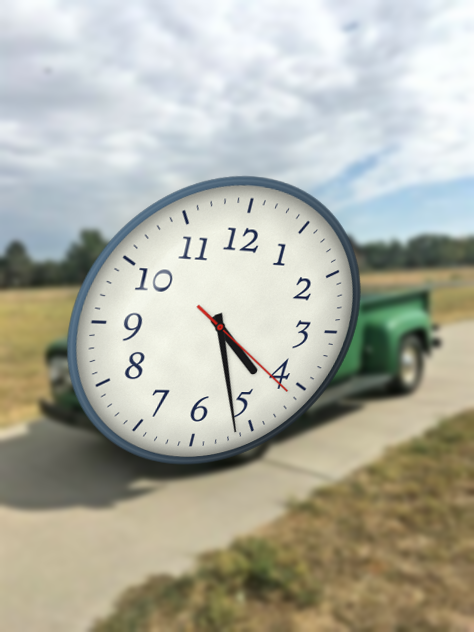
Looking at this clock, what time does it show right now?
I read 4:26:21
